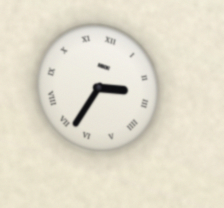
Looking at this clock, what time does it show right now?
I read 2:33
